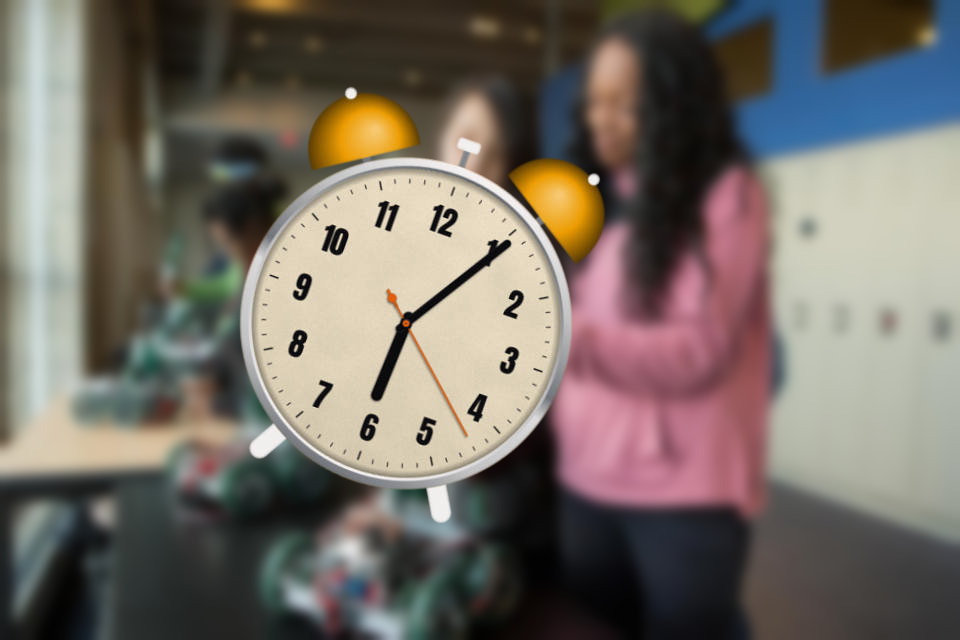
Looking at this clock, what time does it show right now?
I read 6:05:22
